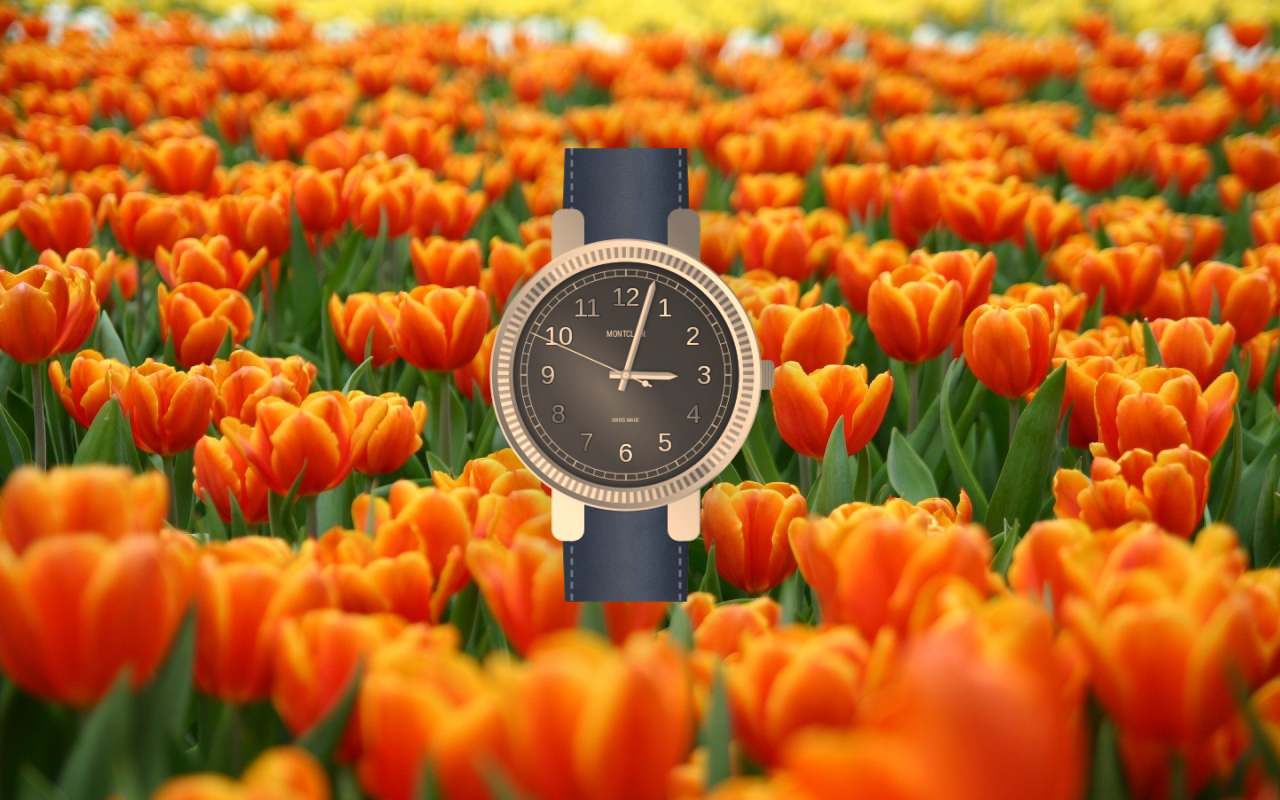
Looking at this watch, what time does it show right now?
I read 3:02:49
